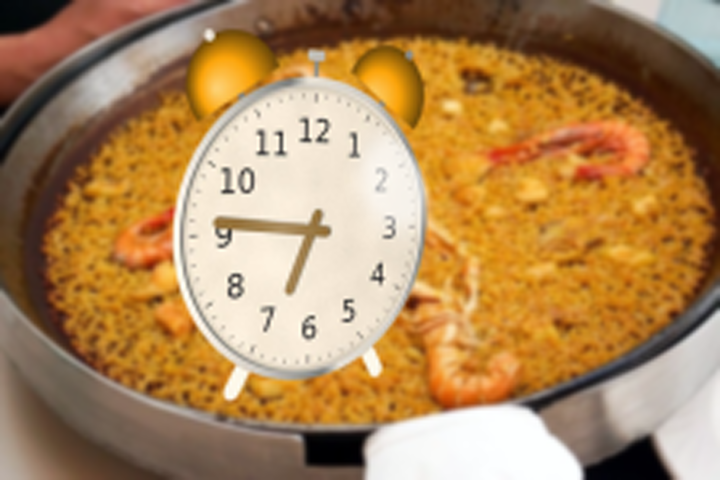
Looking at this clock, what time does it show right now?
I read 6:46
